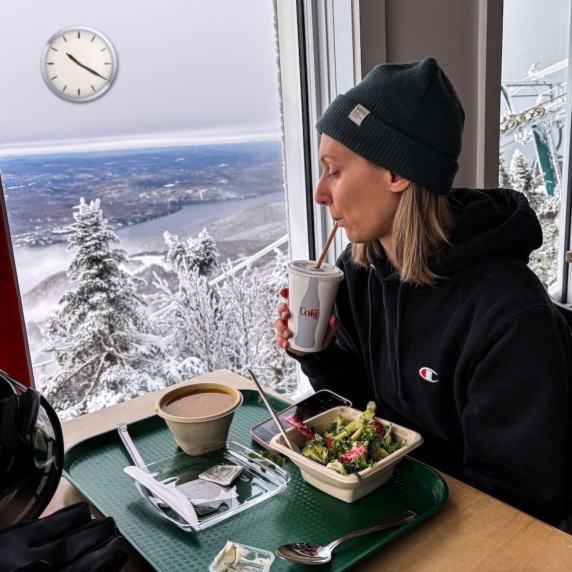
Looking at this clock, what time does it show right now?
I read 10:20
